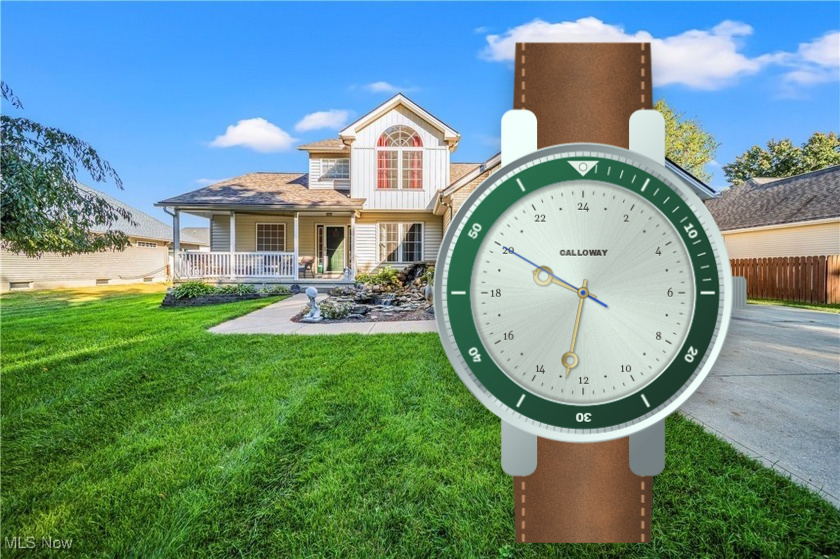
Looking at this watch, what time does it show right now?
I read 19:31:50
